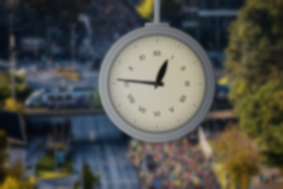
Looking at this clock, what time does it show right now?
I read 12:46
